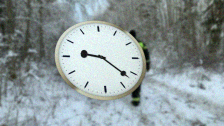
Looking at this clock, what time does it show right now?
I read 9:22
